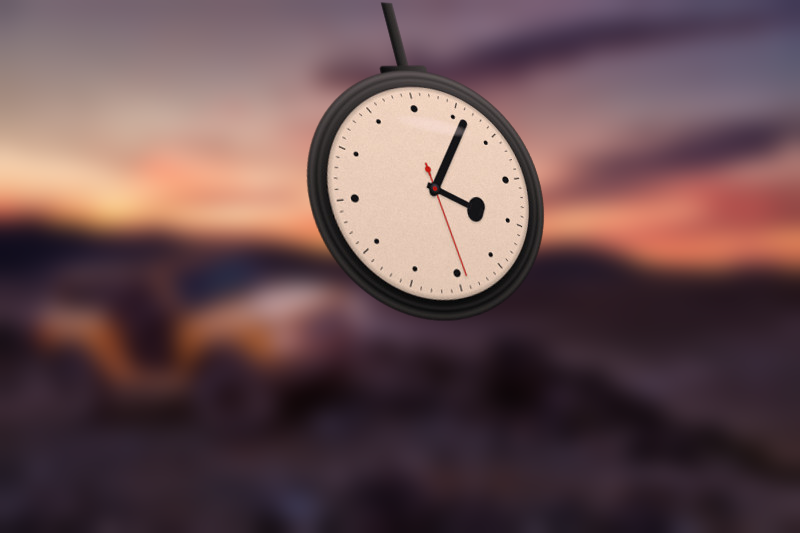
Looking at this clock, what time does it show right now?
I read 4:06:29
